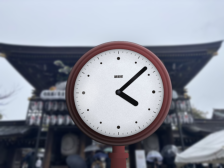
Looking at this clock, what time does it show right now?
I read 4:08
